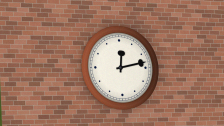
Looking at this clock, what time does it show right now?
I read 12:13
